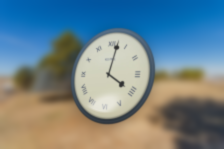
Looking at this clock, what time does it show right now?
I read 4:02
